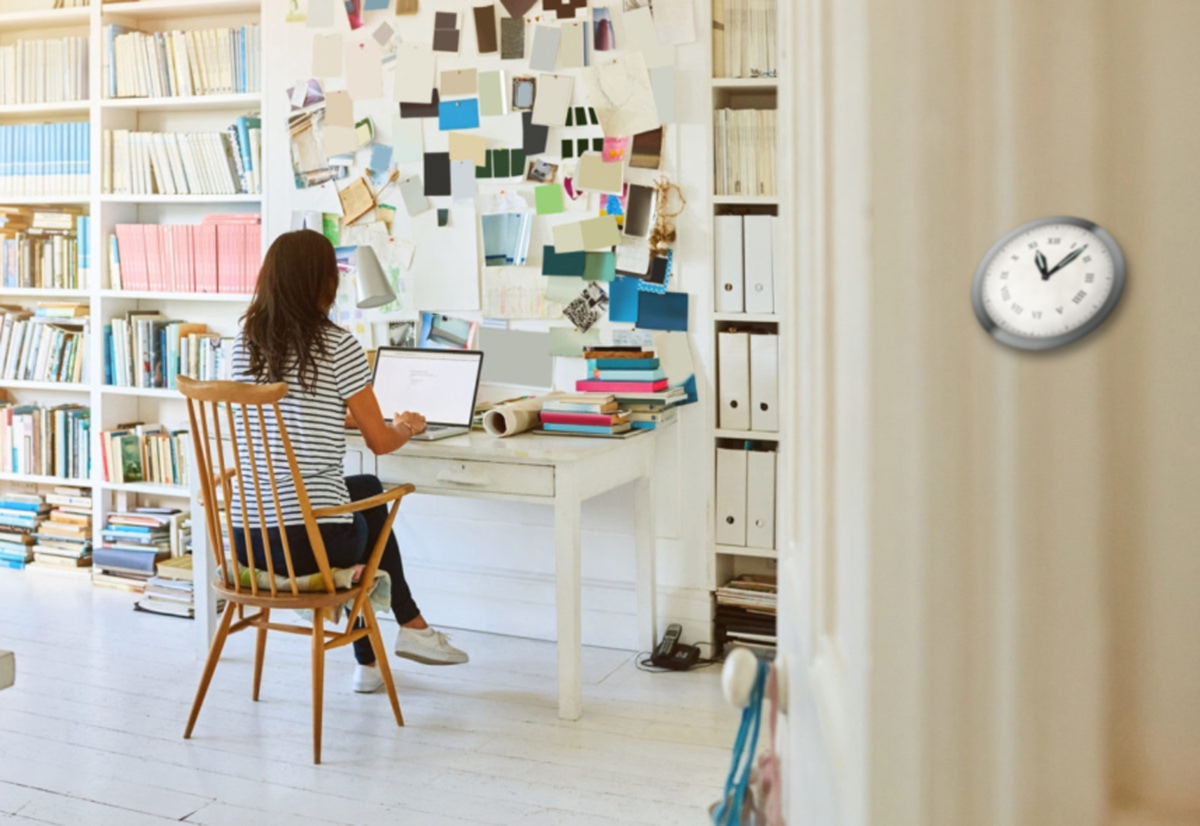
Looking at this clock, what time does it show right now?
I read 11:07
